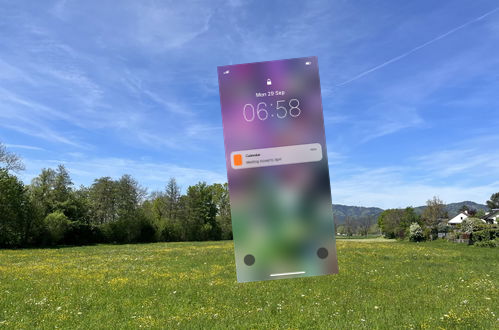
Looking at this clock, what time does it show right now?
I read 6:58
